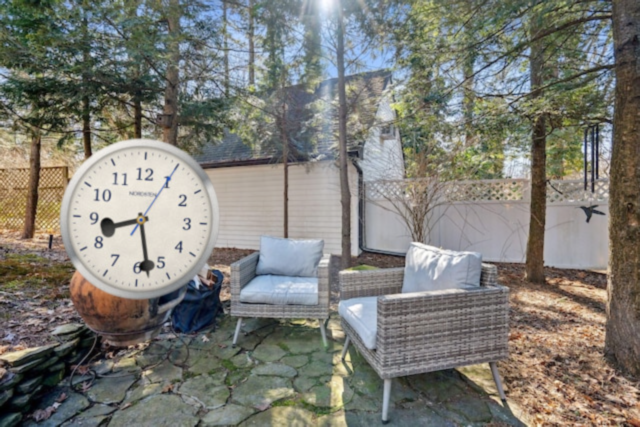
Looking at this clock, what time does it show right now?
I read 8:28:05
